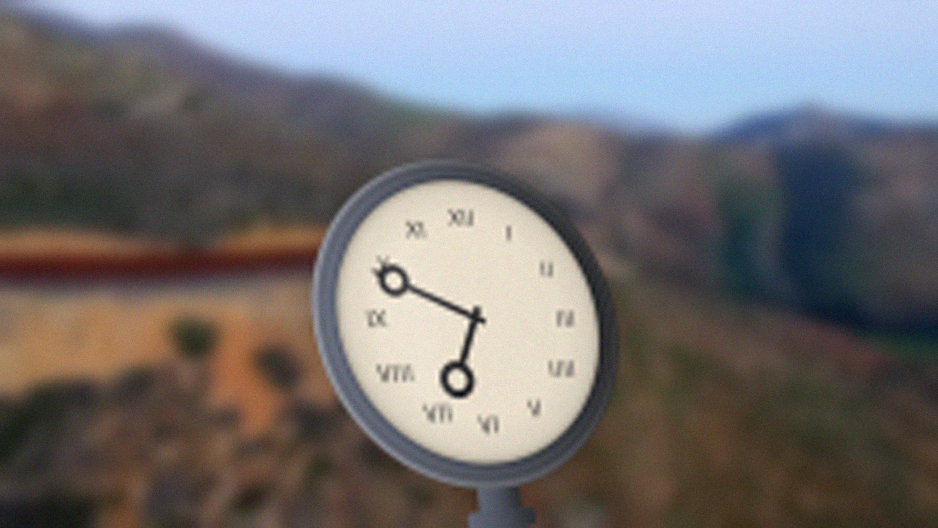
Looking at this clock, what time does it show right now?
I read 6:49
